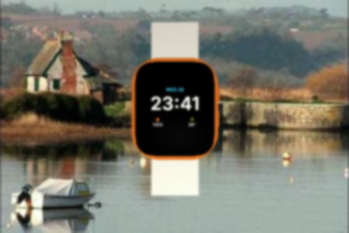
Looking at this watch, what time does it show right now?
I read 23:41
